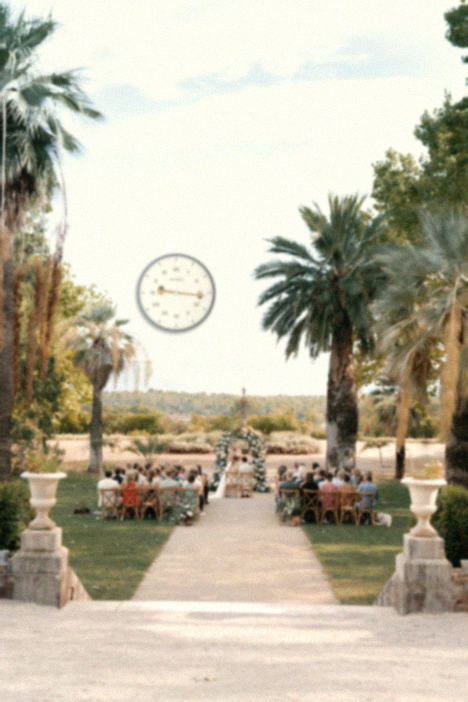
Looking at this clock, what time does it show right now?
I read 9:16
